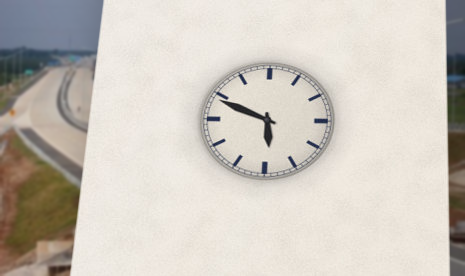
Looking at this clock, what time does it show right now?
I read 5:49
